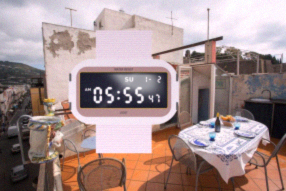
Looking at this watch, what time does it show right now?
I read 5:55:47
